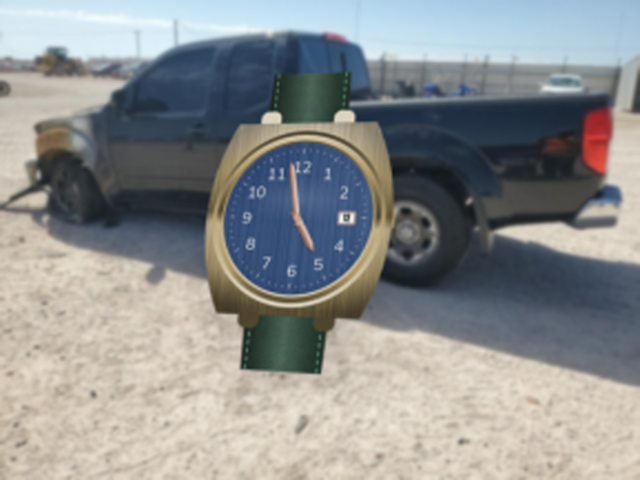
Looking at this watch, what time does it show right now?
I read 4:58
